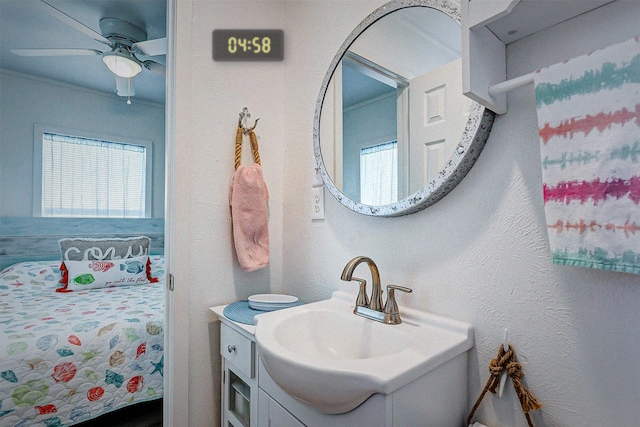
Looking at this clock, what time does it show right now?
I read 4:58
